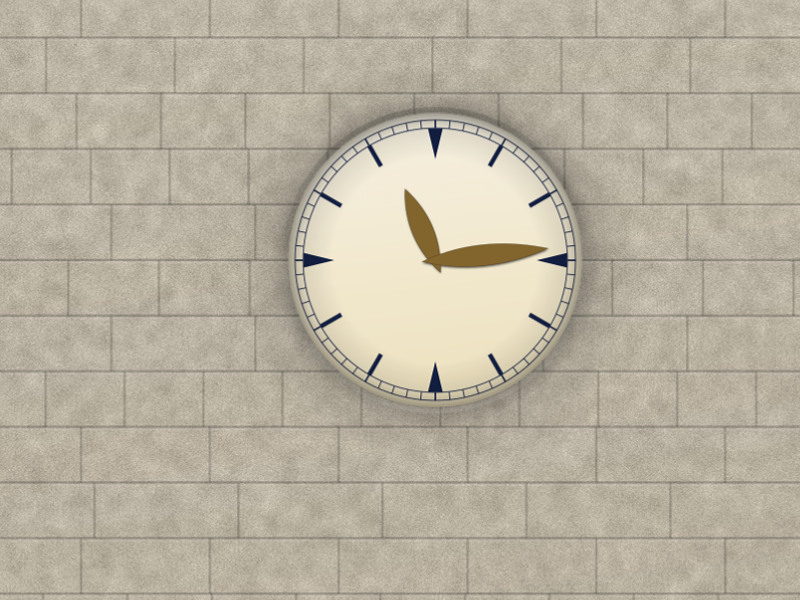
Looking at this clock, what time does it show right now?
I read 11:14
